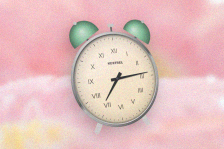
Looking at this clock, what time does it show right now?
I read 7:14
